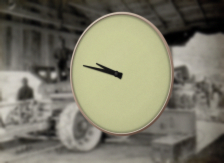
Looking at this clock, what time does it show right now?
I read 9:47
